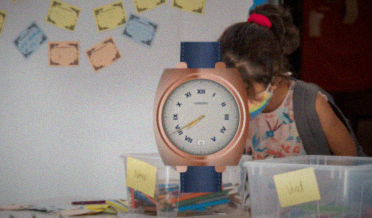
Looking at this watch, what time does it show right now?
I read 7:40
